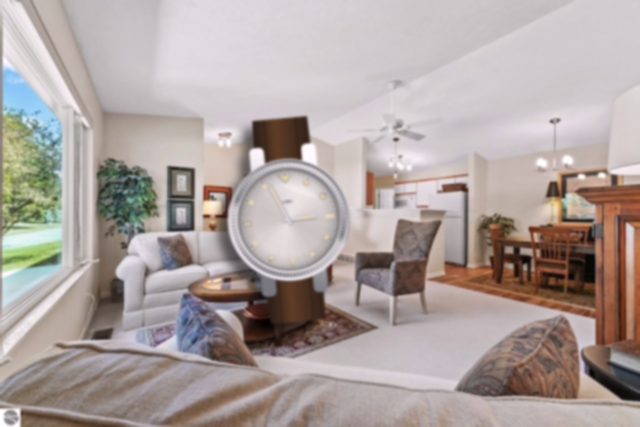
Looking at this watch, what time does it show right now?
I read 2:56
